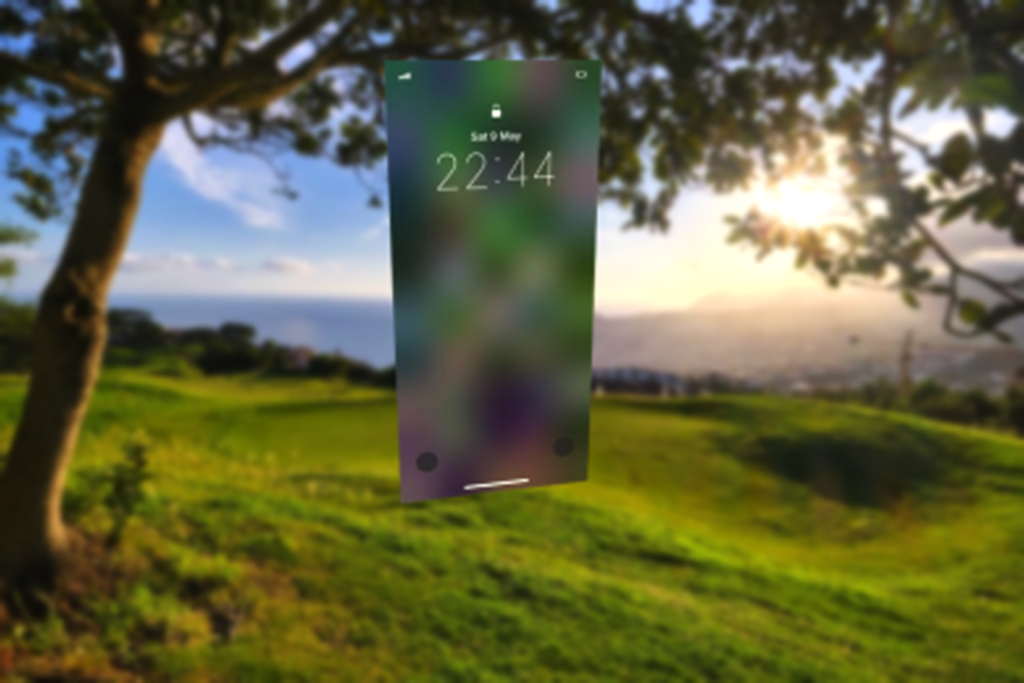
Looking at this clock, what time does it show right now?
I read 22:44
